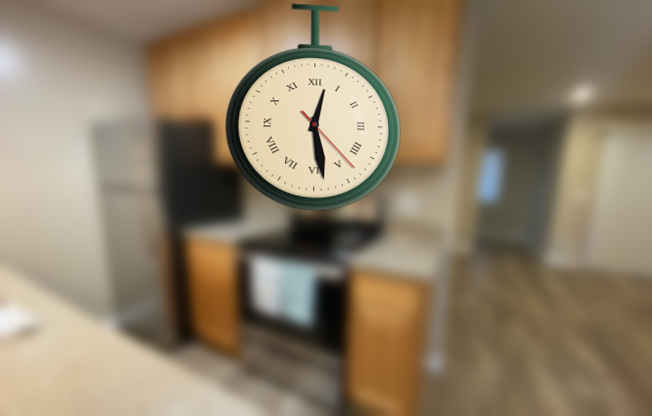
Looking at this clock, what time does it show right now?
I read 12:28:23
